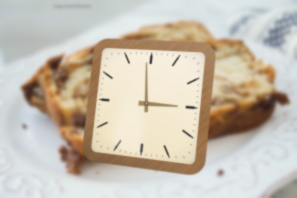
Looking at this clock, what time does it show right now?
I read 2:59
